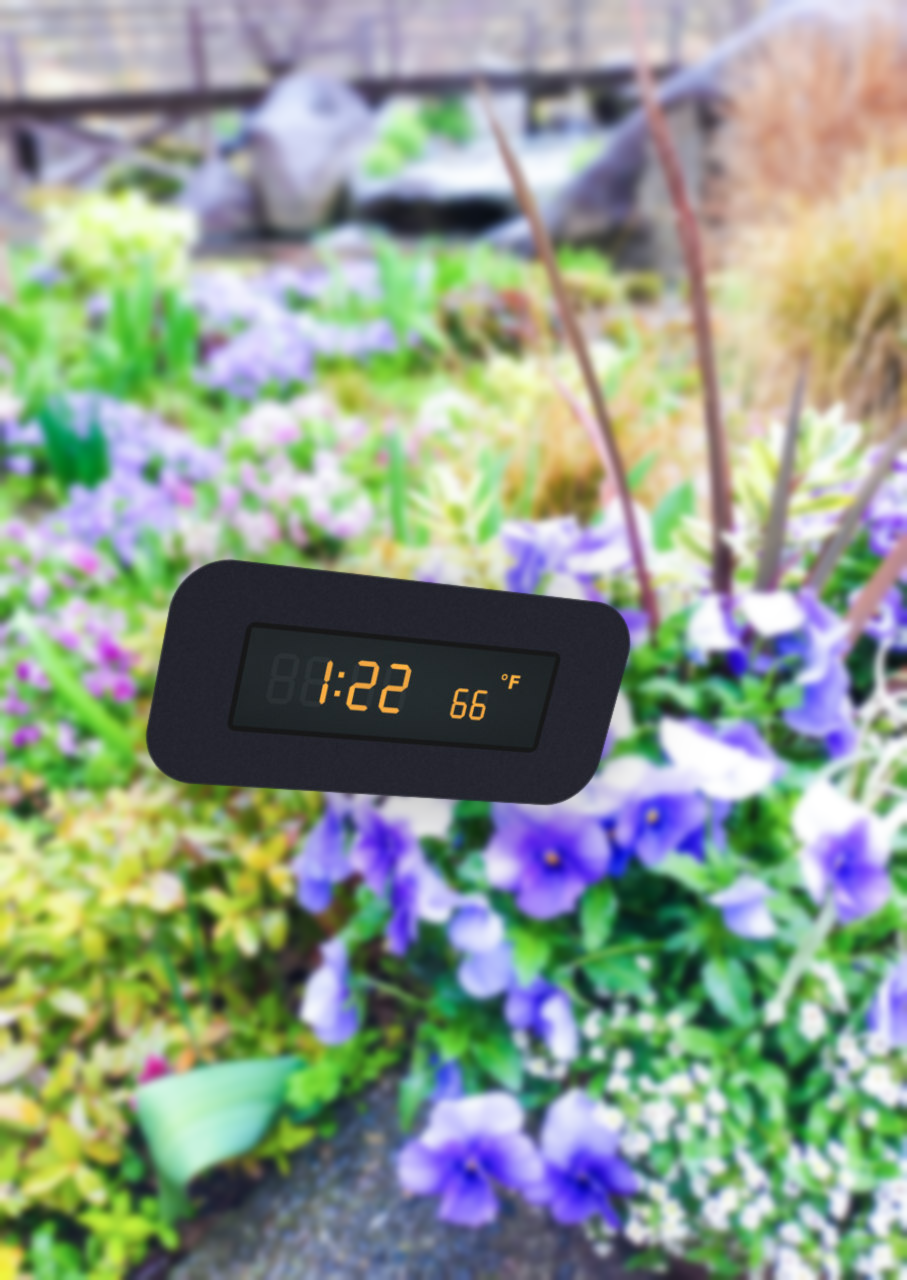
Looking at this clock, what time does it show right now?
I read 1:22
